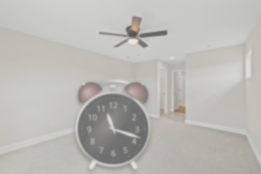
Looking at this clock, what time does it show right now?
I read 11:18
